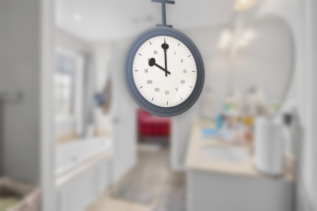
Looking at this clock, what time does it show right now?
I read 10:00
